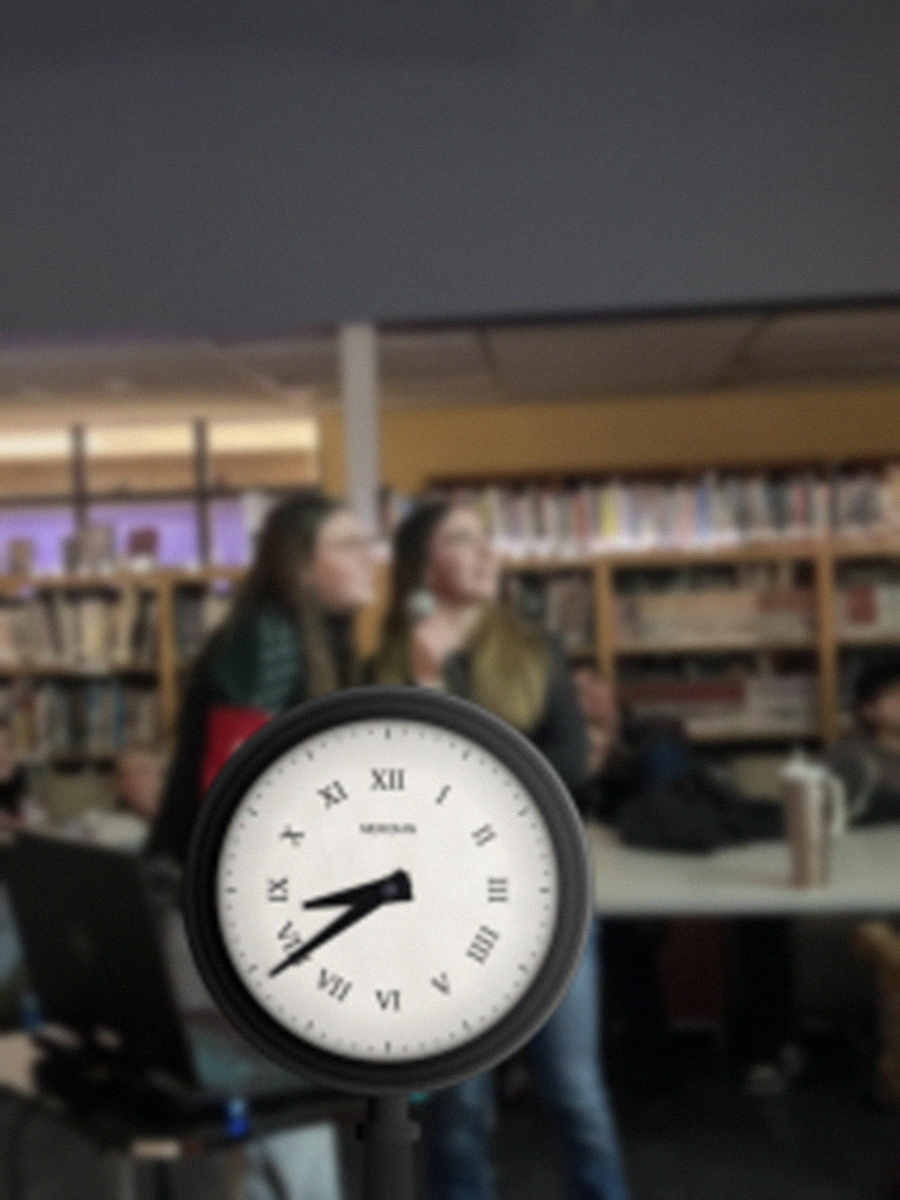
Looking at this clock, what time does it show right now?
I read 8:39
